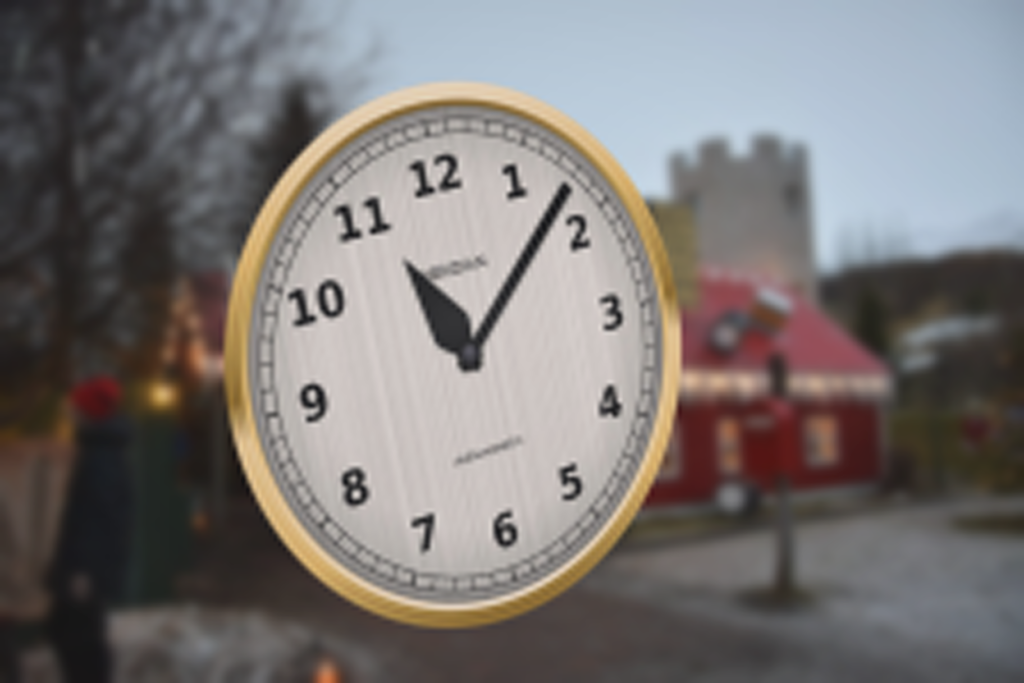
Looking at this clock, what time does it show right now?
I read 11:08
